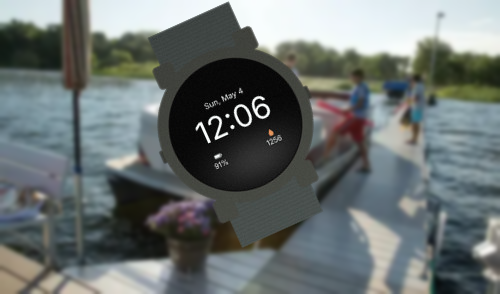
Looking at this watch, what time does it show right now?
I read 12:06
